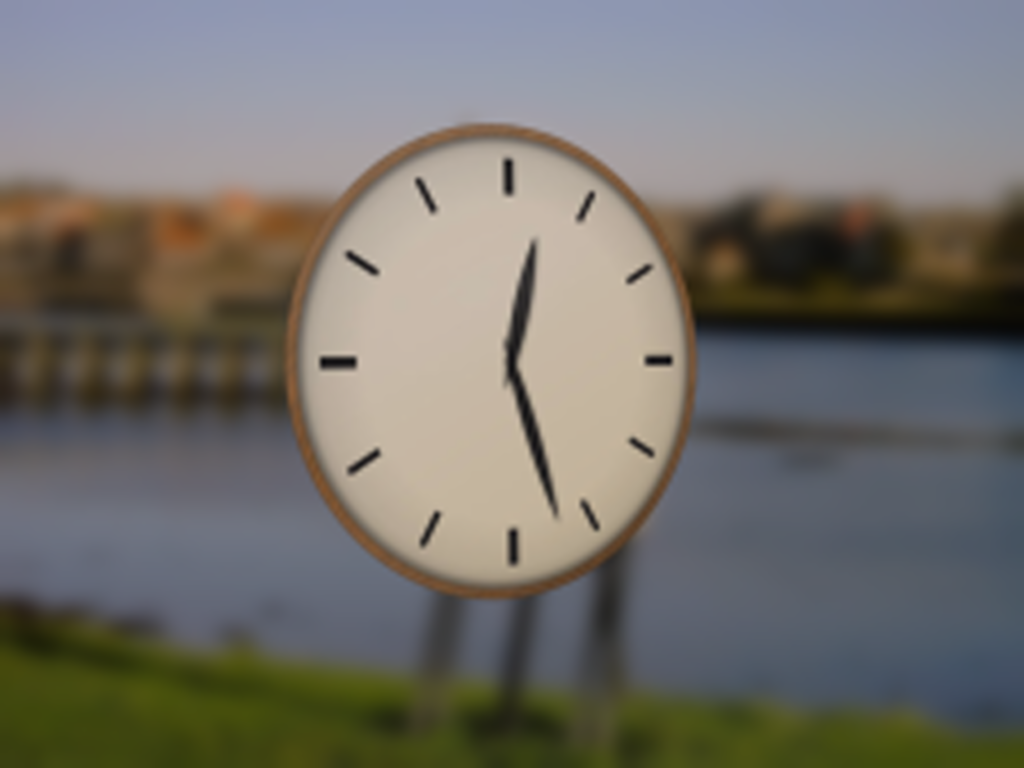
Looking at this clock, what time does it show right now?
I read 12:27
